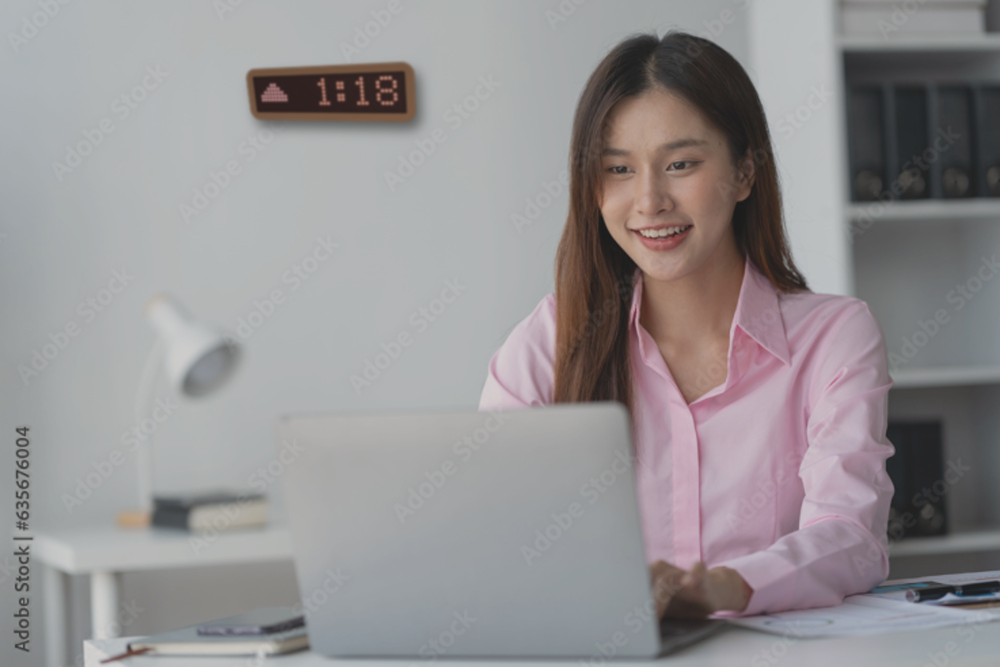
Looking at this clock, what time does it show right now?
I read 1:18
